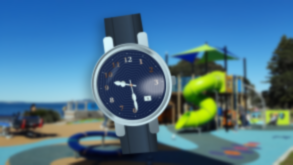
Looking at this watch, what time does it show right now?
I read 9:29
